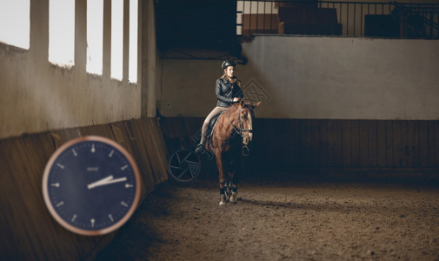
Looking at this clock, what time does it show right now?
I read 2:13
